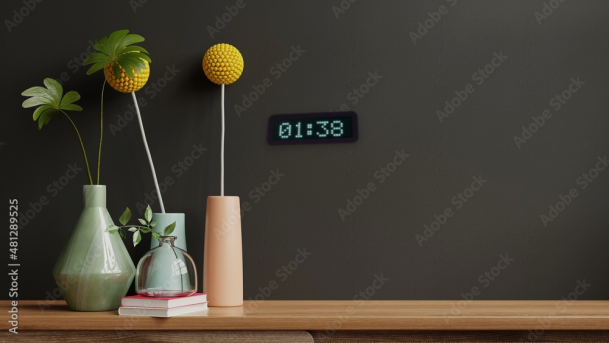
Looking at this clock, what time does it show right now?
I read 1:38
